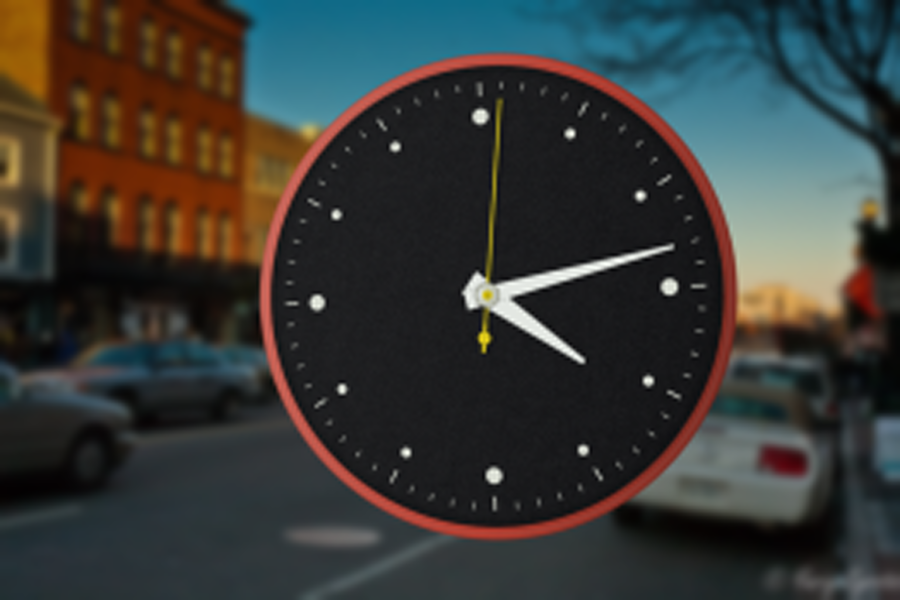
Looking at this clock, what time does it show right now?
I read 4:13:01
